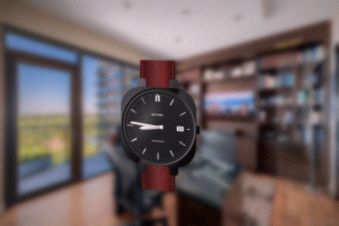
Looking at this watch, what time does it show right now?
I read 8:46
